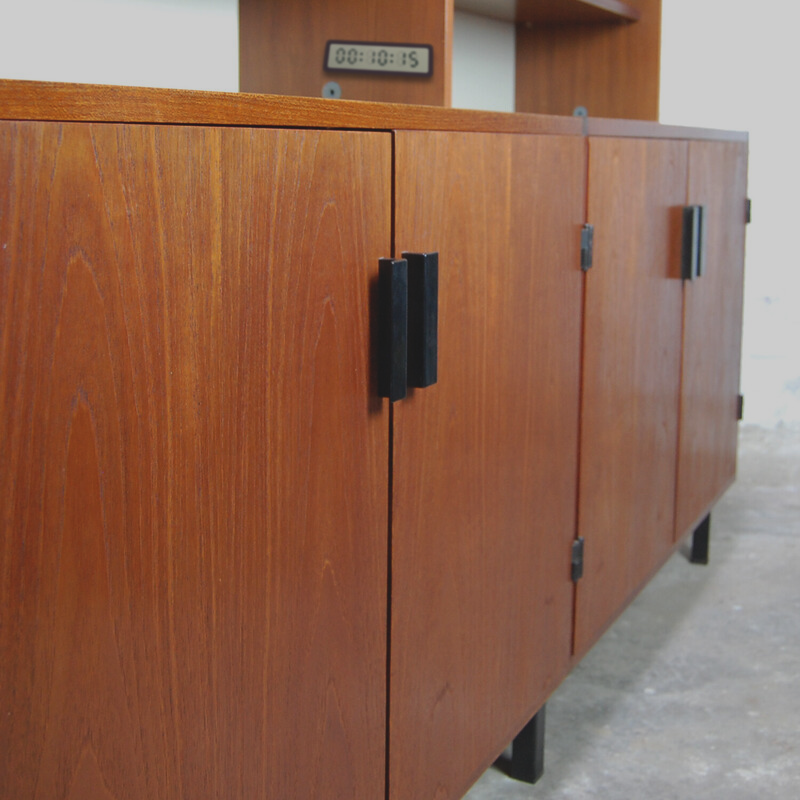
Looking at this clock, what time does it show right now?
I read 0:10:15
